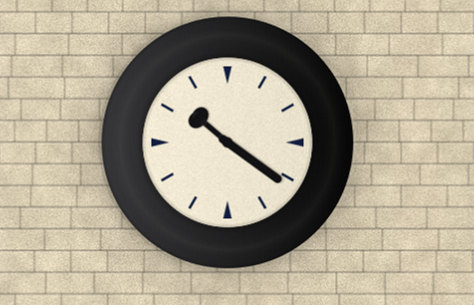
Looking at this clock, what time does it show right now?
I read 10:21
